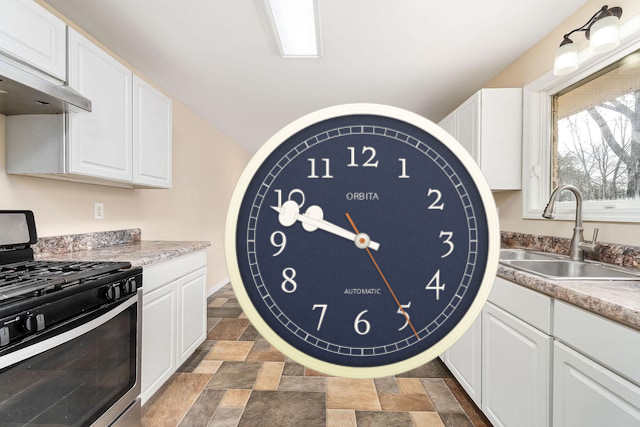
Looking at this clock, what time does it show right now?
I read 9:48:25
